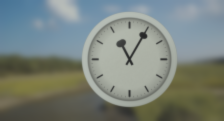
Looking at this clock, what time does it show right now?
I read 11:05
